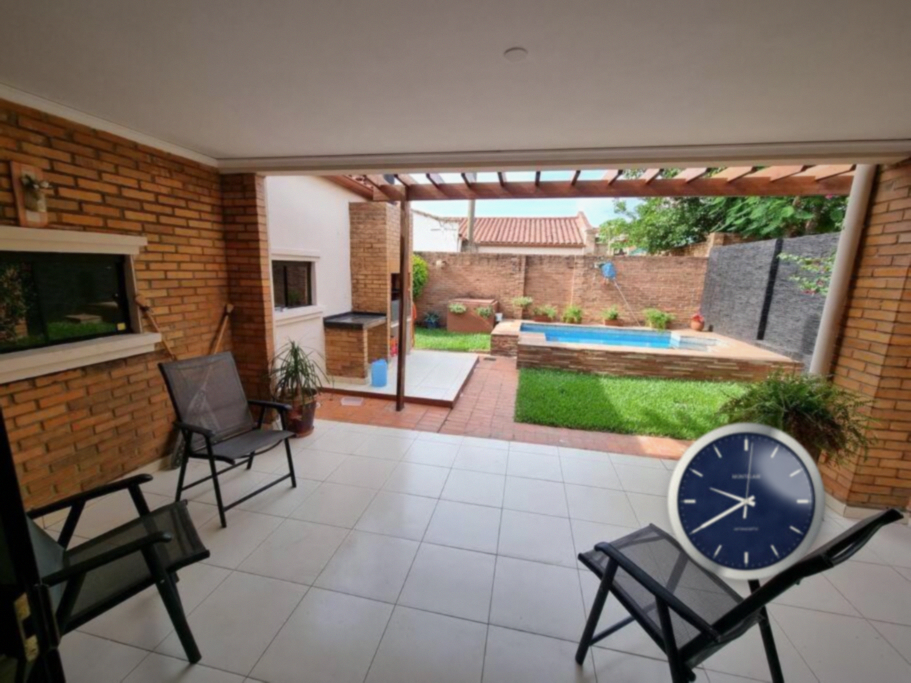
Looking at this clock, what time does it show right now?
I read 9:40:01
